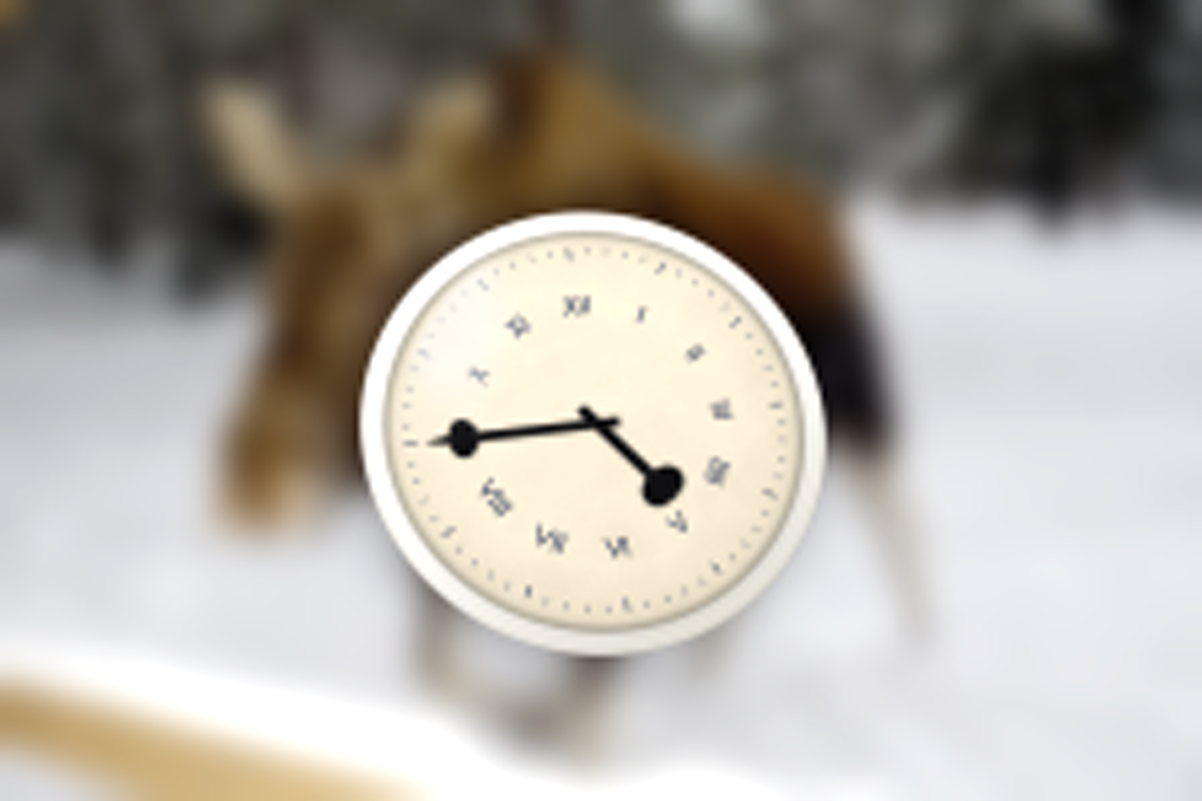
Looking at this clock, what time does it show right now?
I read 4:45
